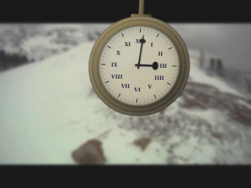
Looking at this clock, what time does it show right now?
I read 3:01
